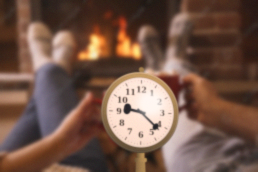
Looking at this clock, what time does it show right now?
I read 9:22
